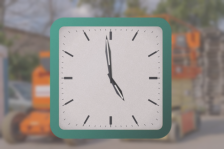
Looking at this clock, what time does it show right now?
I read 4:59
